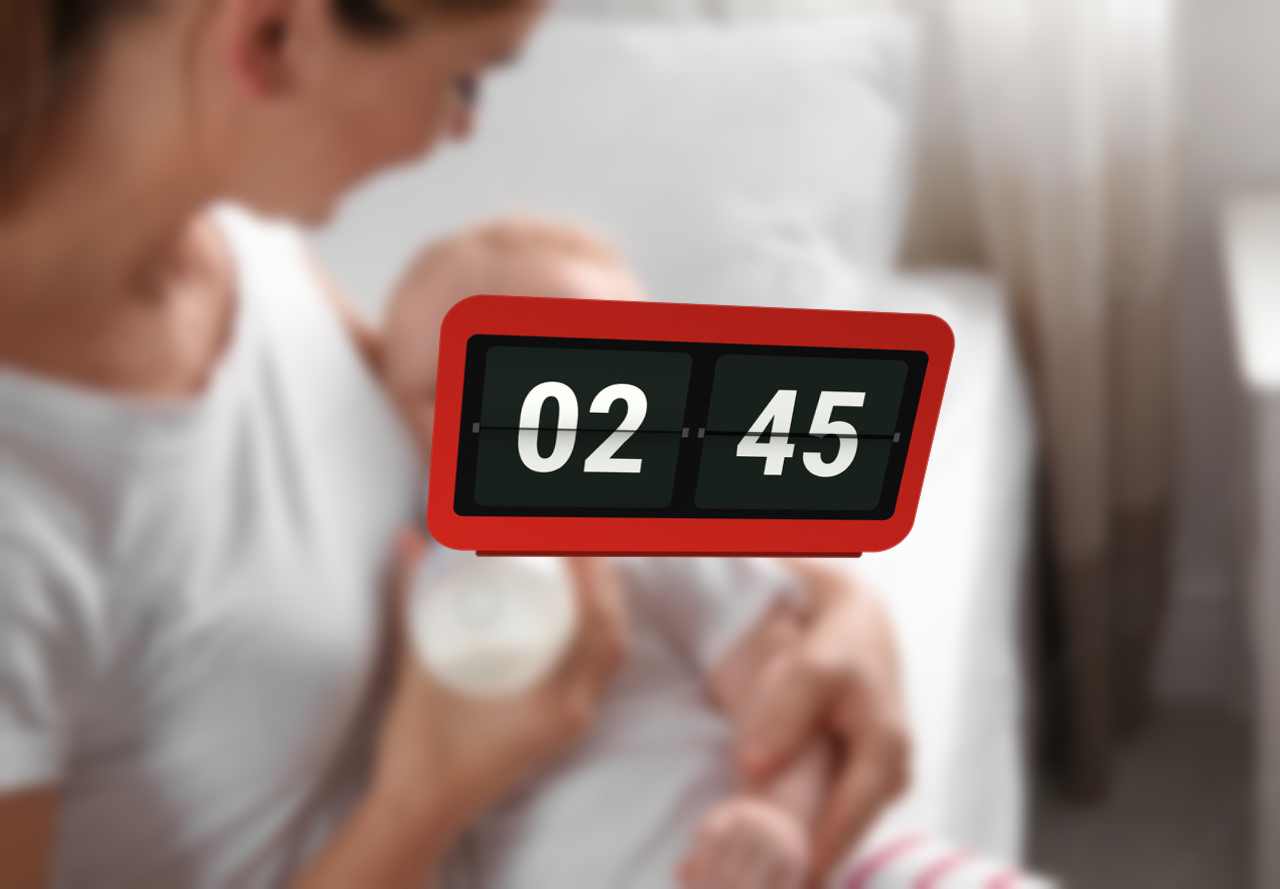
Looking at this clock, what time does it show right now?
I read 2:45
